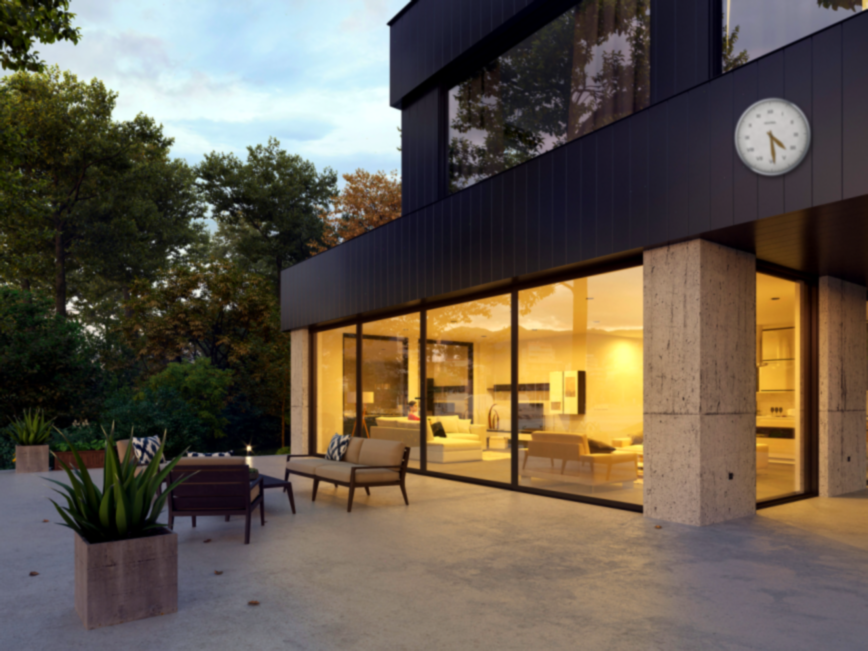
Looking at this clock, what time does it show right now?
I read 4:29
